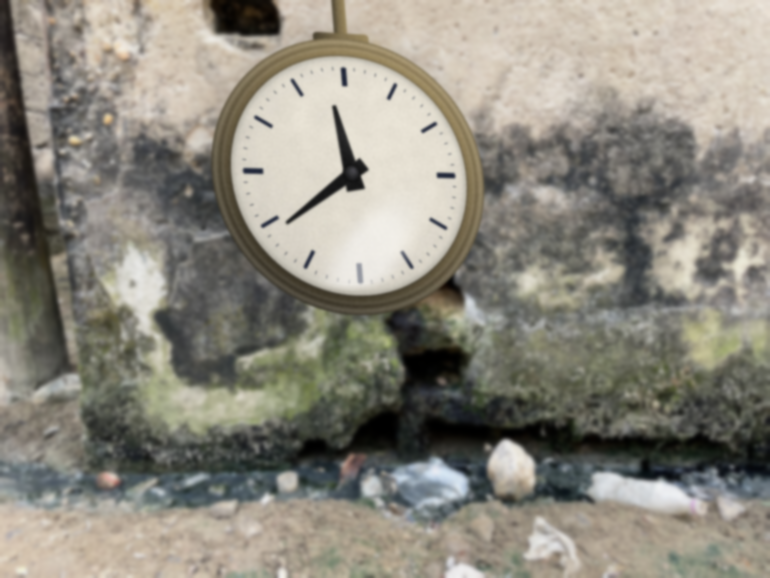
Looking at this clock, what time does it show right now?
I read 11:39
